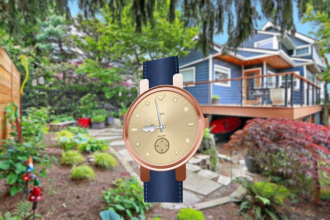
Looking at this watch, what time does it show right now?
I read 8:58
